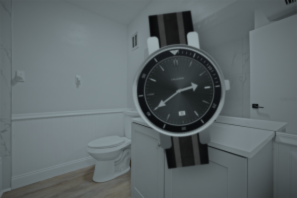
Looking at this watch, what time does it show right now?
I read 2:40
